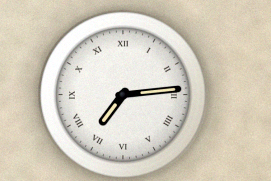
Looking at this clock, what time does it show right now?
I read 7:14
